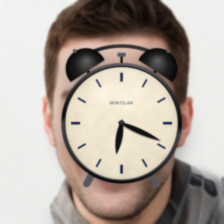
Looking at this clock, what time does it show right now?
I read 6:19
